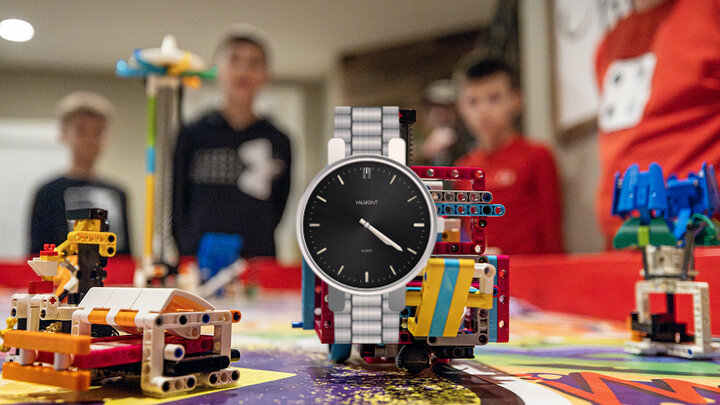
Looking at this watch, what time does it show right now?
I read 4:21
